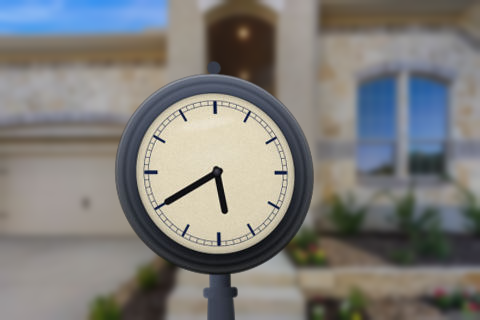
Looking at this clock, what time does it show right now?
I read 5:40
